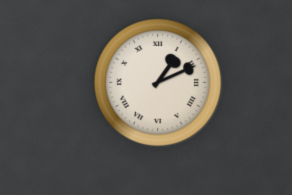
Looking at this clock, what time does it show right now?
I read 1:11
